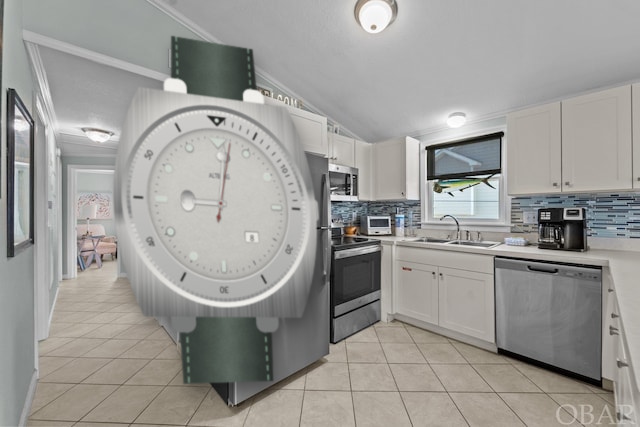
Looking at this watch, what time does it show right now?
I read 9:01:02
